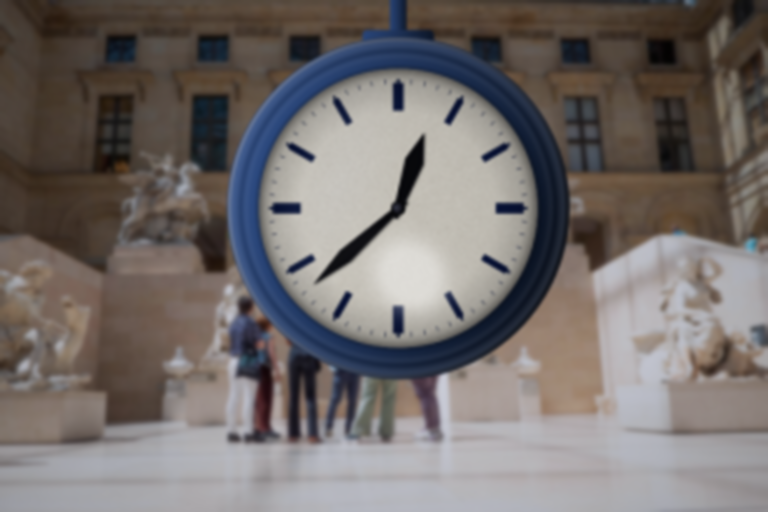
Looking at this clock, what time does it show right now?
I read 12:38
